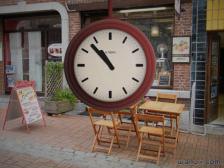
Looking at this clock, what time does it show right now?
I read 10:53
